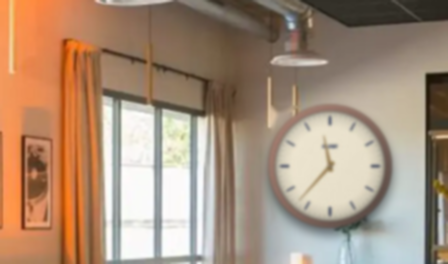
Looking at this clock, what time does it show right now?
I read 11:37
